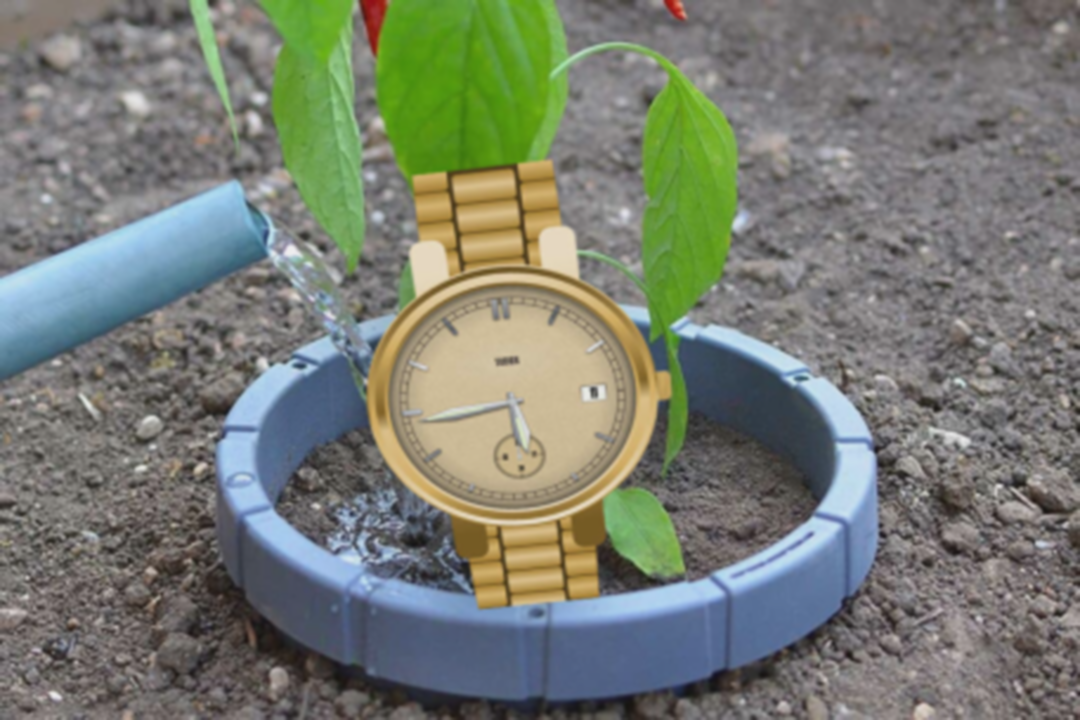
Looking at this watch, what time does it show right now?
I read 5:44
